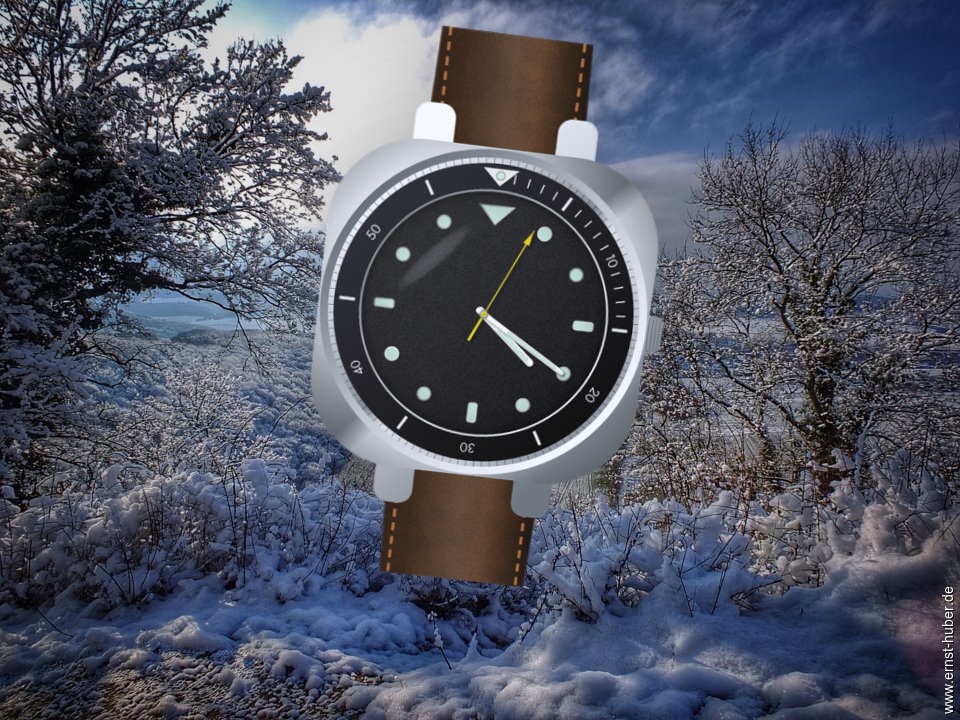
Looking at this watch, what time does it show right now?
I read 4:20:04
